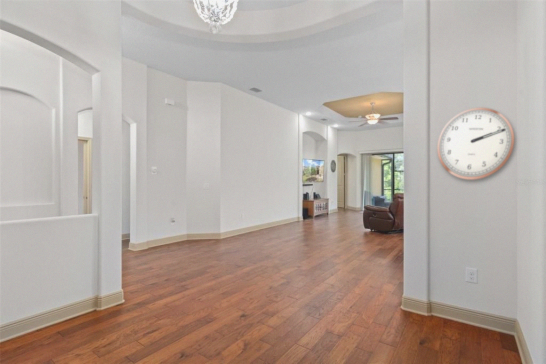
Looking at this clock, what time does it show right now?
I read 2:11
